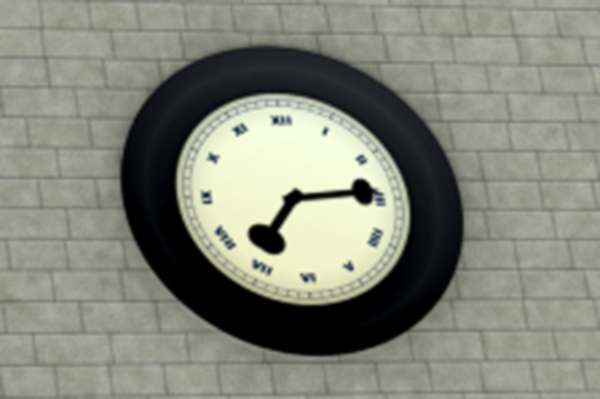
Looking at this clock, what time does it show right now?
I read 7:14
